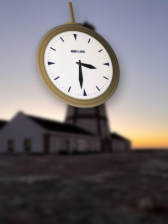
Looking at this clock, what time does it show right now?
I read 3:31
